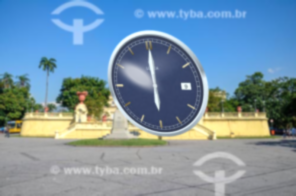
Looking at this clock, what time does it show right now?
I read 6:00
